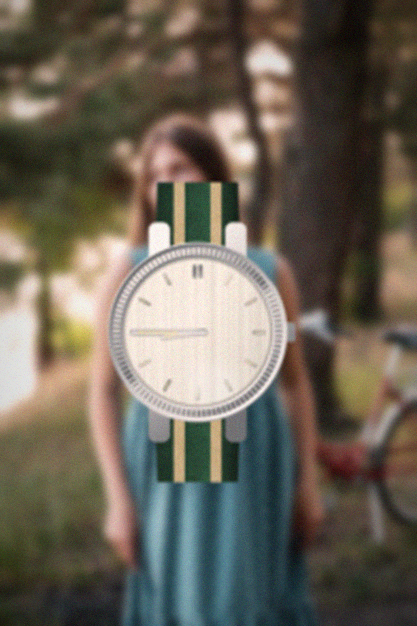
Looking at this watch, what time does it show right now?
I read 8:45
